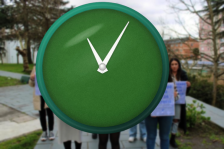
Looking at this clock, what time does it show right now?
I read 11:05
